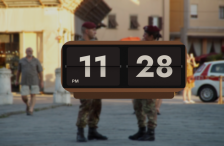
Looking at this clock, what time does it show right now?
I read 11:28
